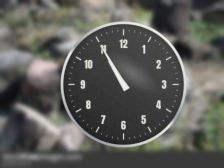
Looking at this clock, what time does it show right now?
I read 10:55
